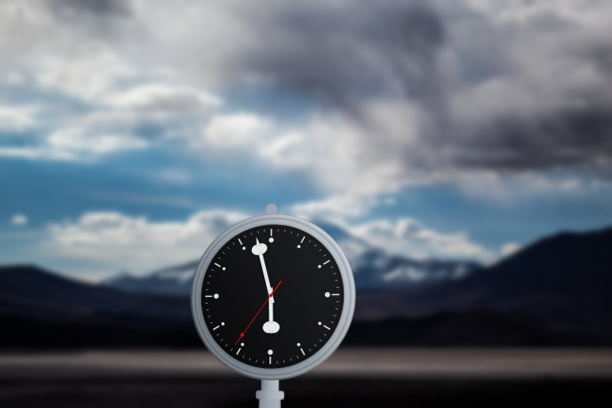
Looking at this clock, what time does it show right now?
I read 5:57:36
